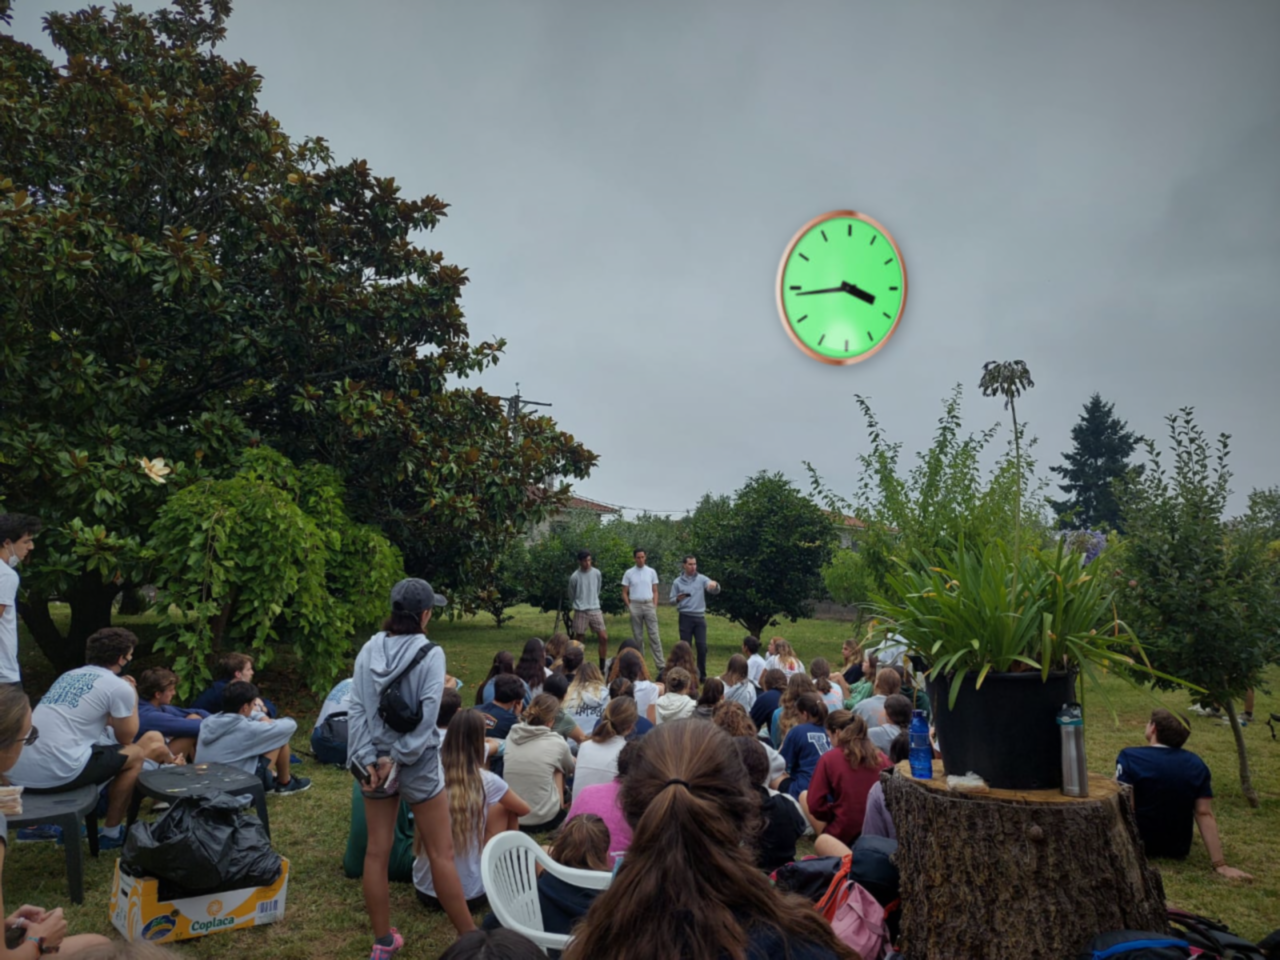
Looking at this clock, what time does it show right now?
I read 3:44
